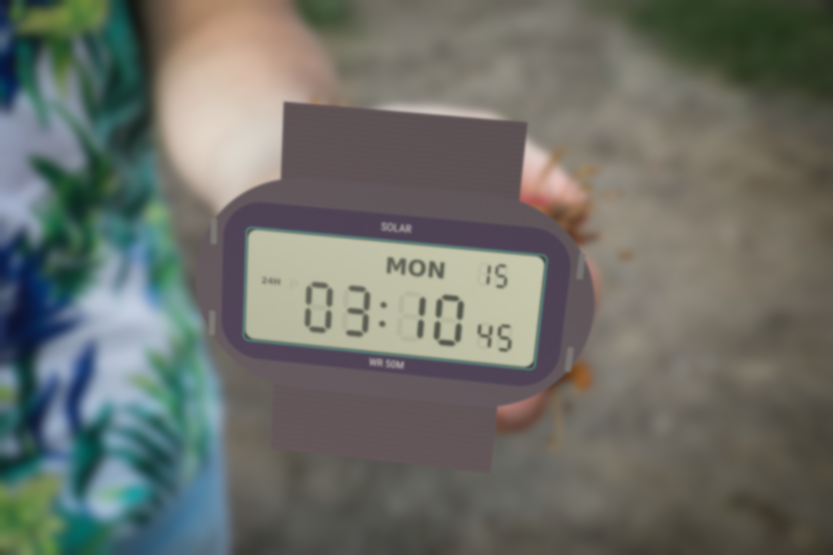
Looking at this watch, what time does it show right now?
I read 3:10:45
